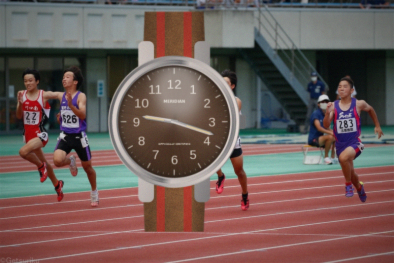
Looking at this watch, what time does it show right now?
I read 9:18
